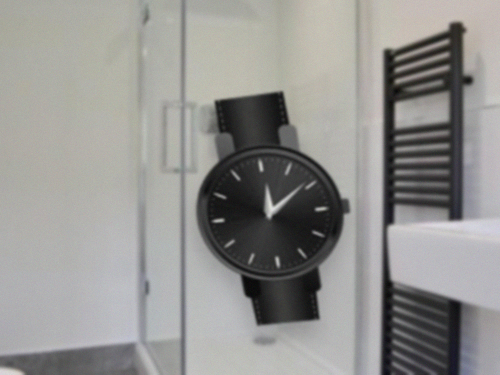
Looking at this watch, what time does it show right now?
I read 12:09
